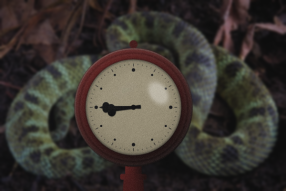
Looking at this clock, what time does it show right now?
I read 8:45
